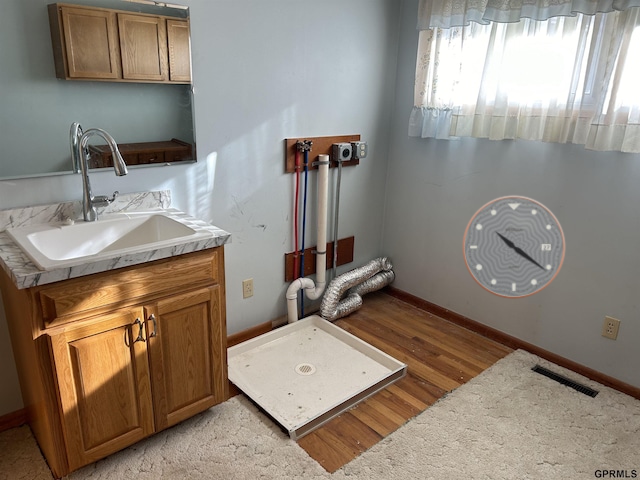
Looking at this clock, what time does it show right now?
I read 10:21
